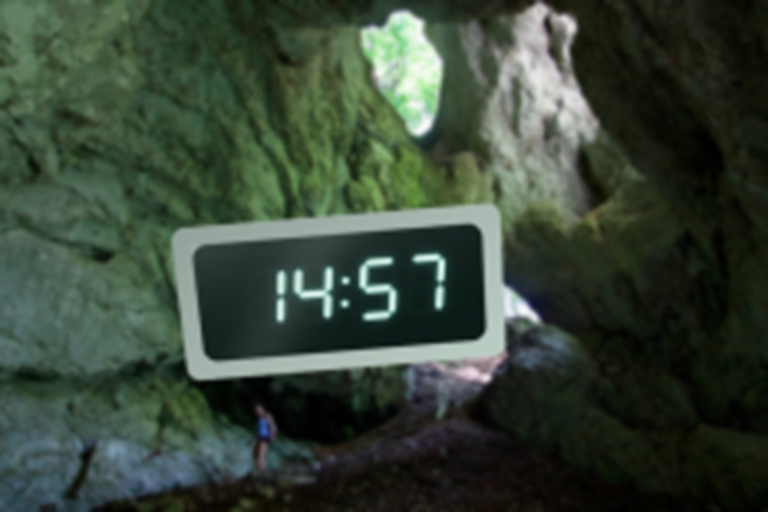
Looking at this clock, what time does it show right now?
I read 14:57
